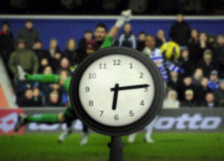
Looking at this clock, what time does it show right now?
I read 6:14
